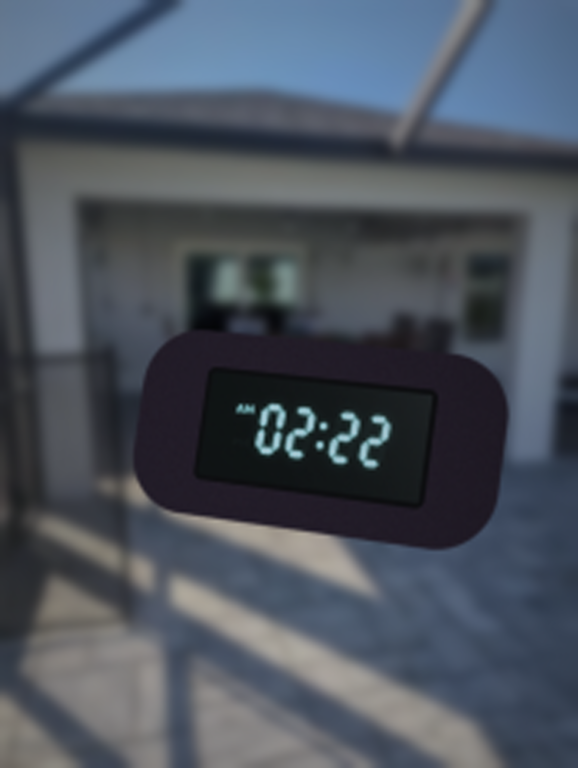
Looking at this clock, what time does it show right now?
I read 2:22
